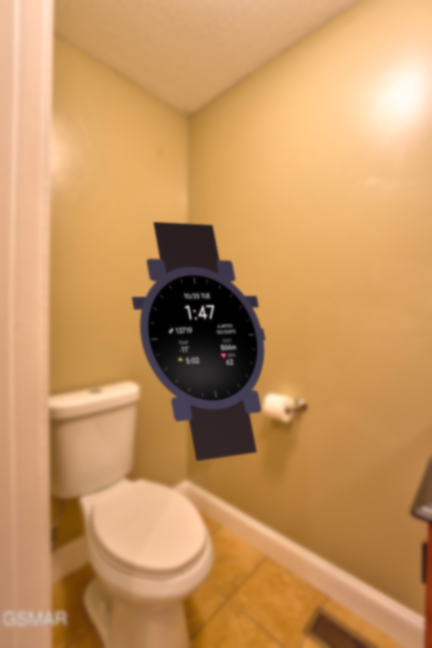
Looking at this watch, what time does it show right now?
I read 1:47
